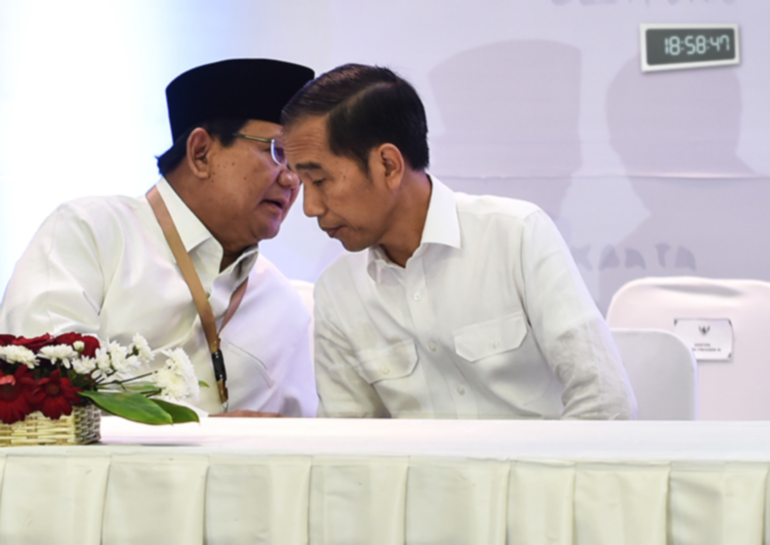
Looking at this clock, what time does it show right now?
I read 18:58:47
